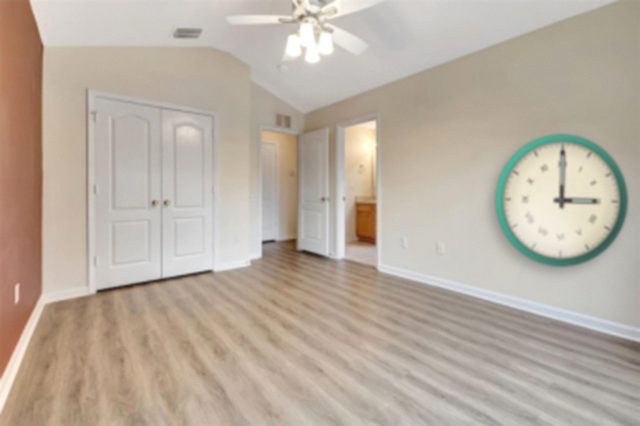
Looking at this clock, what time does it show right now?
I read 3:00
